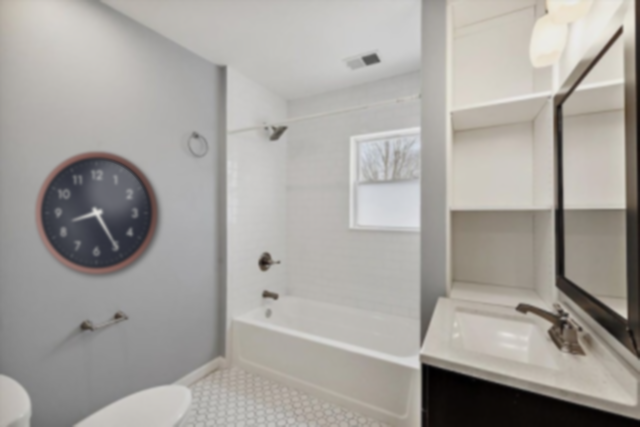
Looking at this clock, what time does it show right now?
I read 8:25
